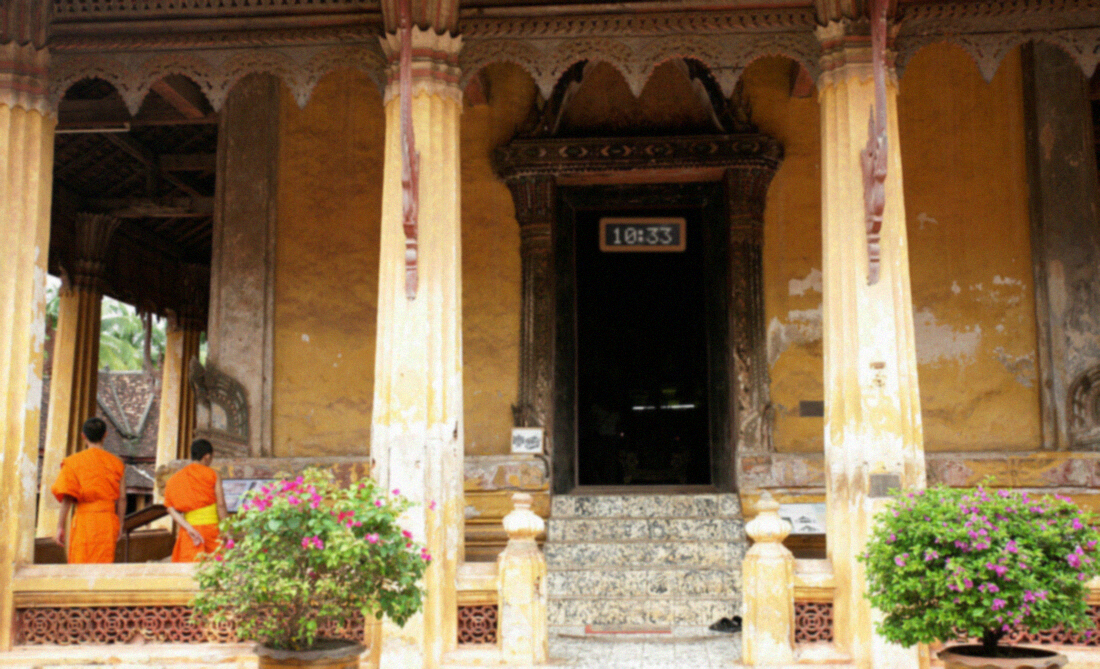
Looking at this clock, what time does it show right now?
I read 10:33
